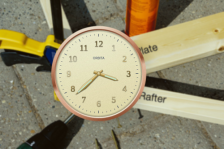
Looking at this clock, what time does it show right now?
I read 3:38
